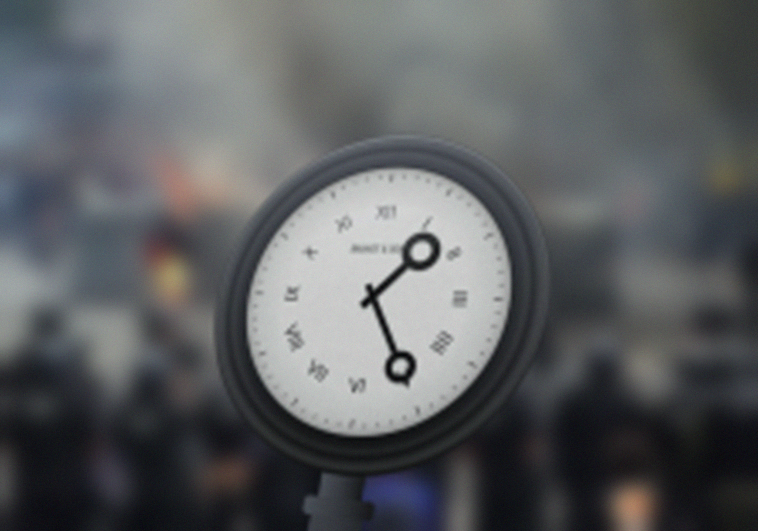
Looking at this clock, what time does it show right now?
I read 1:25
